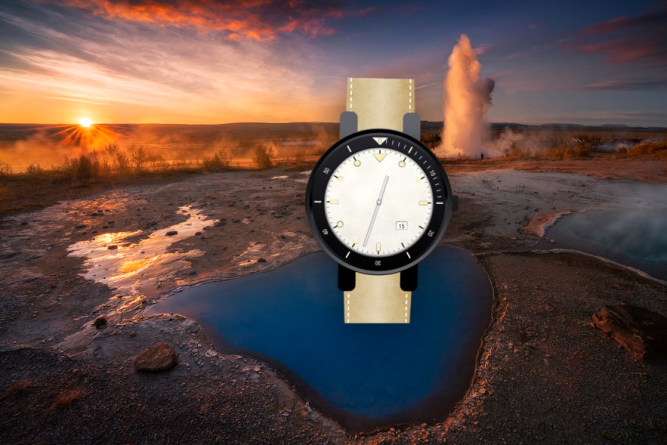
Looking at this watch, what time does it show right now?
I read 12:33
